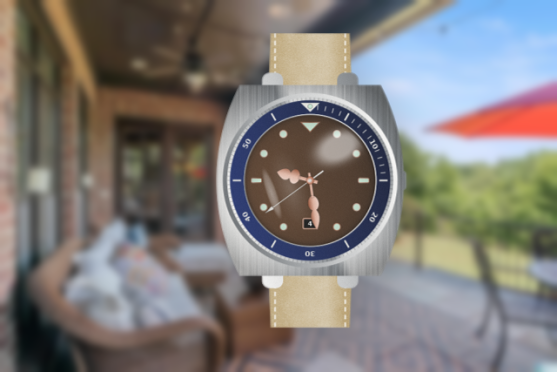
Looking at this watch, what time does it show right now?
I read 9:28:39
